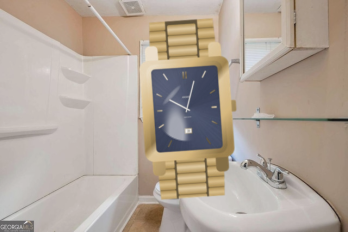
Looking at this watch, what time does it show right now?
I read 10:03
